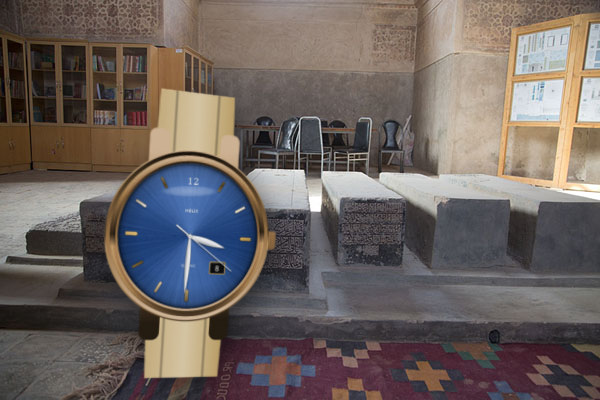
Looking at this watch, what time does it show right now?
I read 3:30:21
